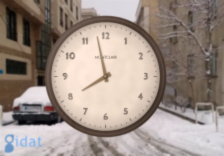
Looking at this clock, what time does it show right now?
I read 7:58
